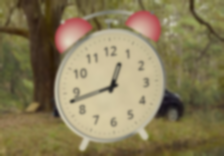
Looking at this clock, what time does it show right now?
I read 12:43
